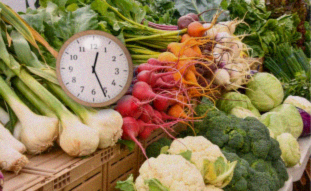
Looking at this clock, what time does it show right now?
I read 12:26
